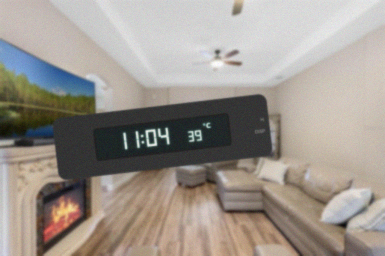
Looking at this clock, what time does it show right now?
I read 11:04
